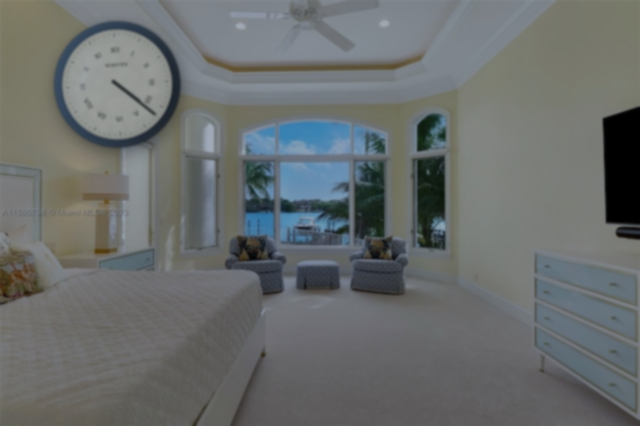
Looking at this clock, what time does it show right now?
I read 4:22
